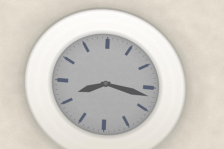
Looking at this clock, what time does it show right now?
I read 8:17
